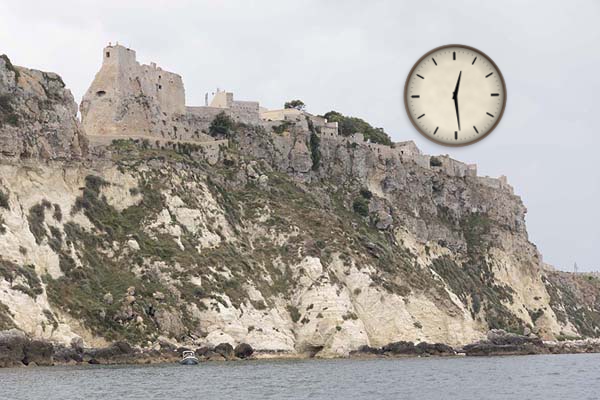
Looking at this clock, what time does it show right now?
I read 12:29
